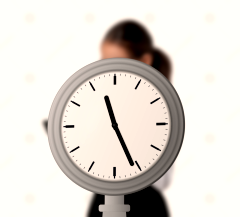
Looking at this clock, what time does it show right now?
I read 11:26
